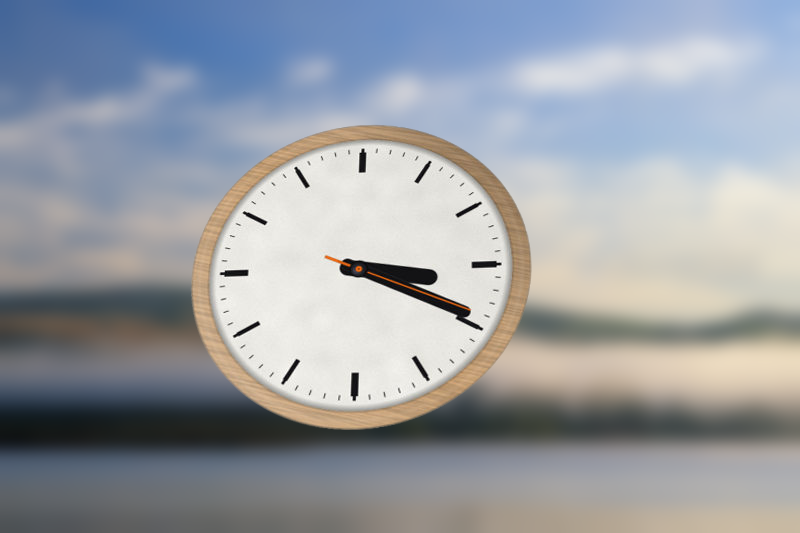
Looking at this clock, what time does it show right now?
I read 3:19:19
